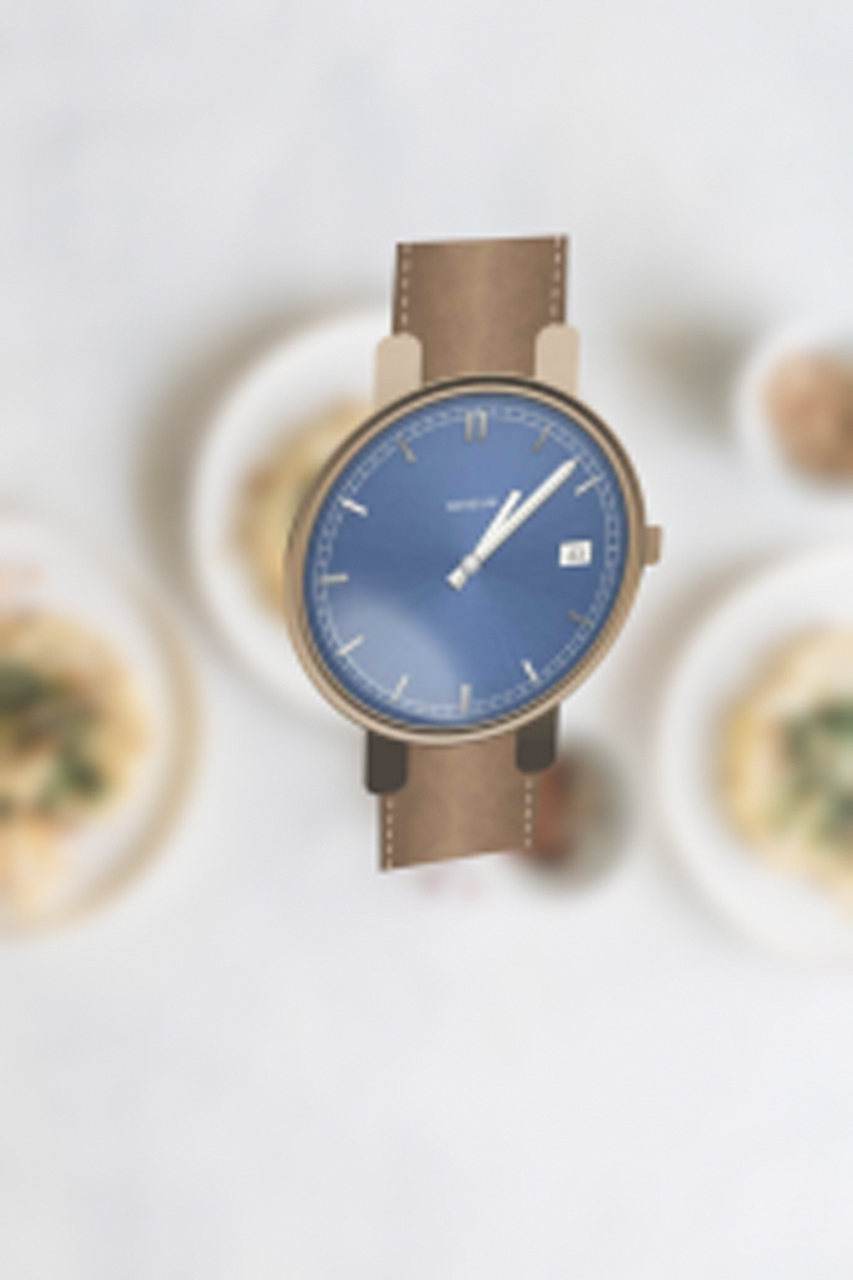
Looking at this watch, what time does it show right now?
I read 1:08
